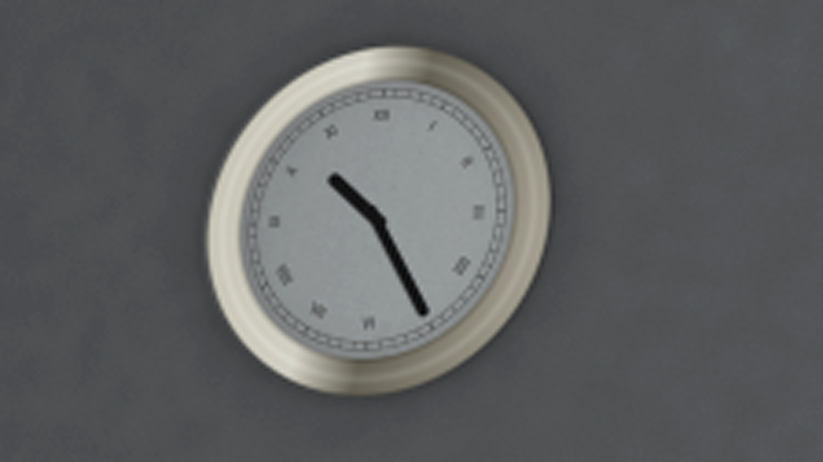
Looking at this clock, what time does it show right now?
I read 10:25
